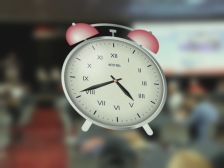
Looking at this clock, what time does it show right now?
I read 4:41
